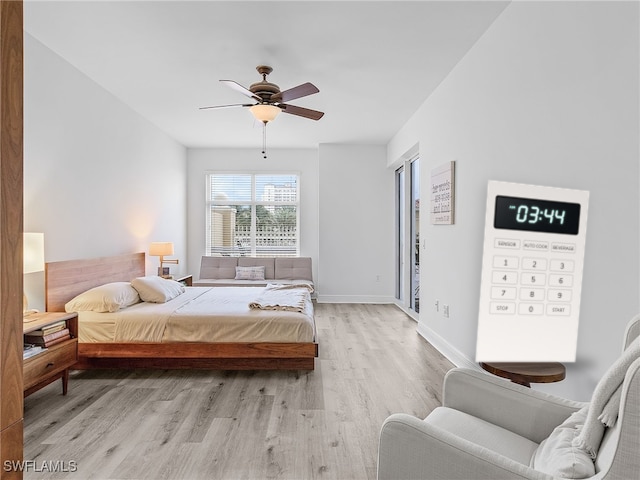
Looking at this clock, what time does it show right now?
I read 3:44
